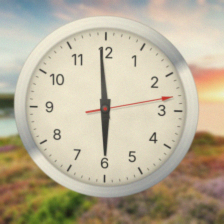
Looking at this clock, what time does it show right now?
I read 5:59:13
